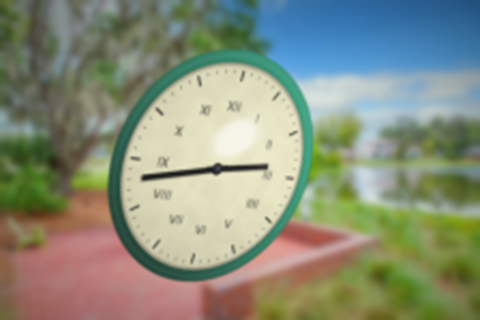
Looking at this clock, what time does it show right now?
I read 2:43
